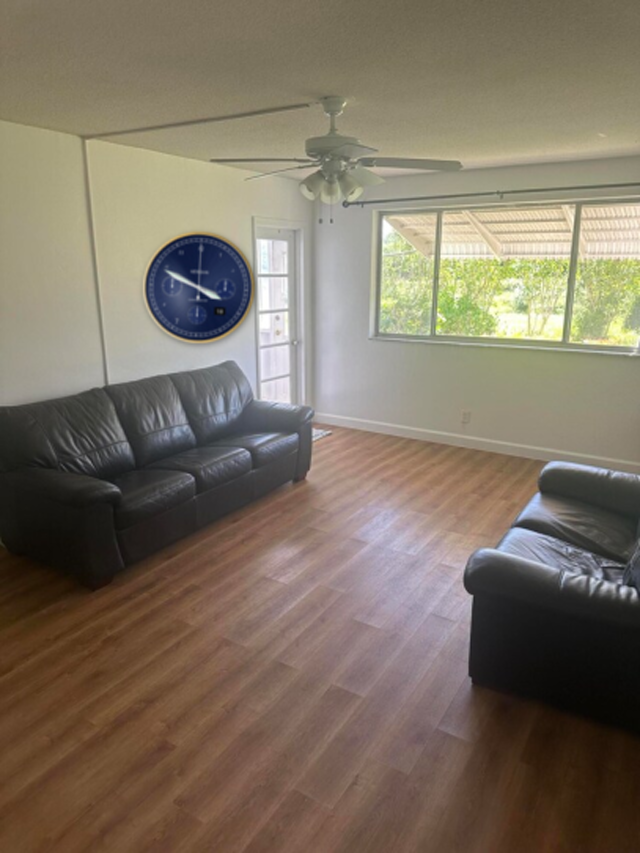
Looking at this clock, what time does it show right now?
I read 3:49
